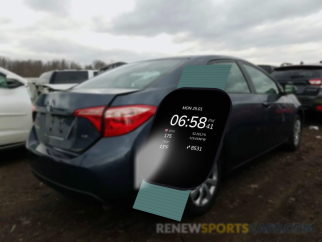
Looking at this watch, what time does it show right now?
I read 6:58
